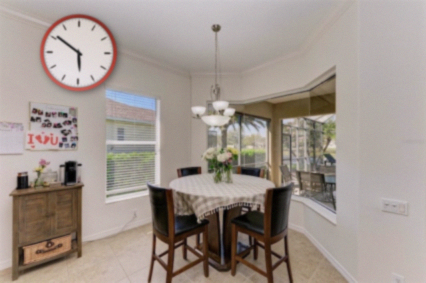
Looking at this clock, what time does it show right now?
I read 5:51
